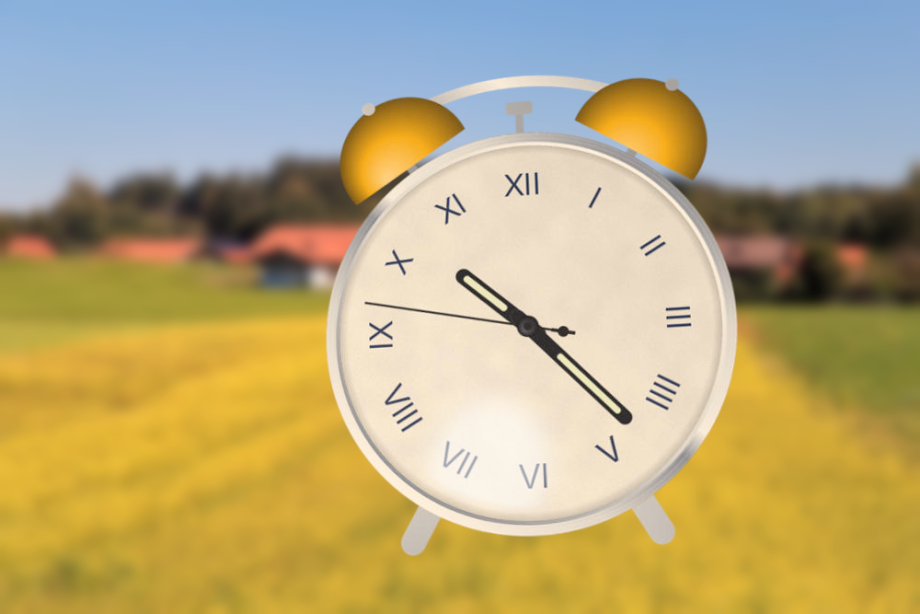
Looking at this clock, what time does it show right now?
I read 10:22:47
